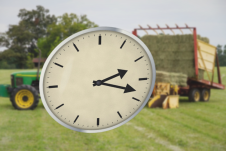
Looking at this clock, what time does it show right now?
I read 2:18
